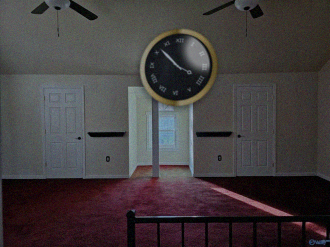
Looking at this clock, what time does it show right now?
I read 3:52
